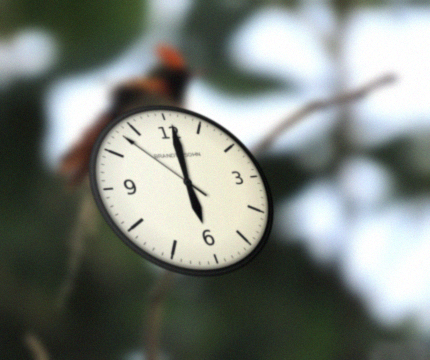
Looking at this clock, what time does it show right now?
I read 6:00:53
